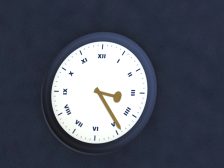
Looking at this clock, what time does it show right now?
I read 3:24
